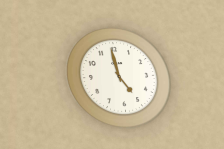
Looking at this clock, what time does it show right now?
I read 4:59
